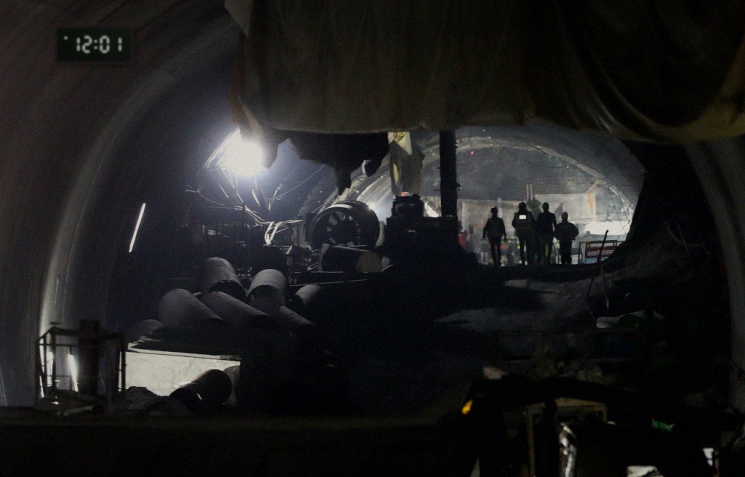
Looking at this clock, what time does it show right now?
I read 12:01
